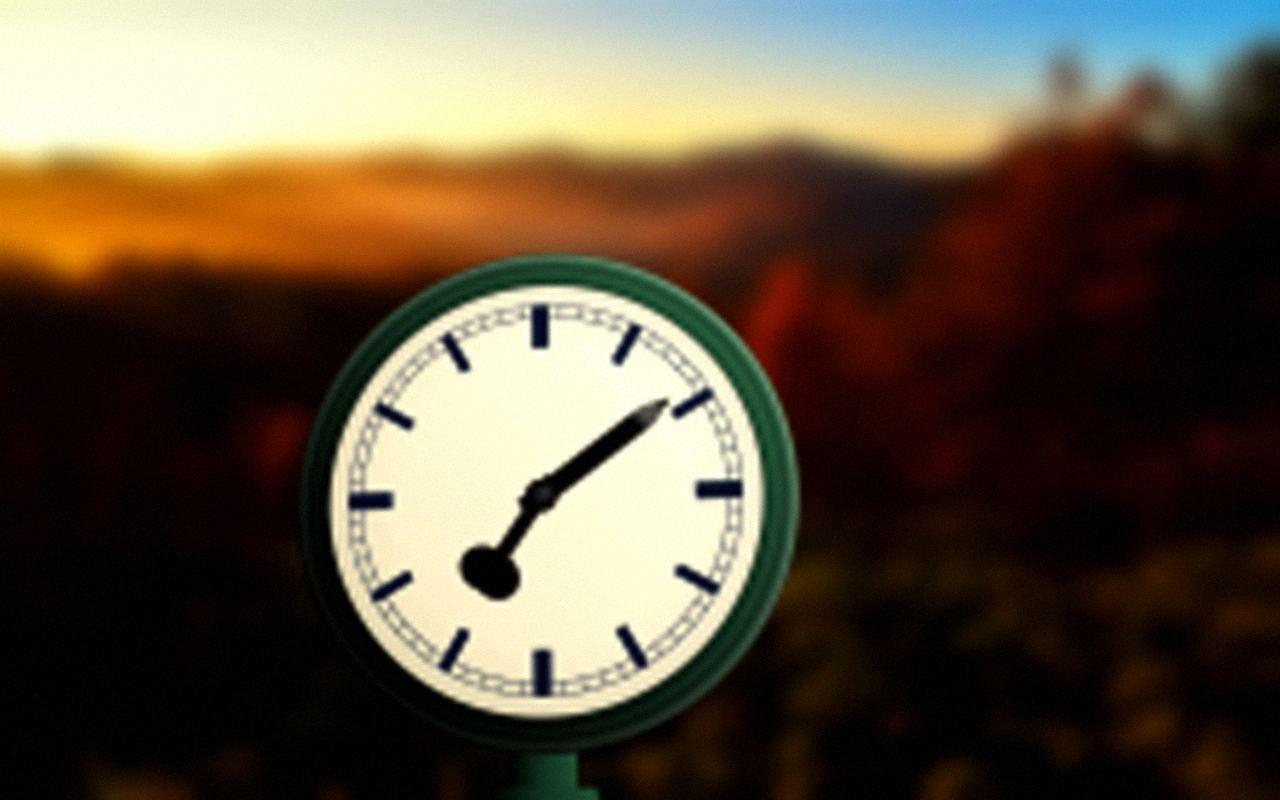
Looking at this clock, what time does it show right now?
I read 7:09
